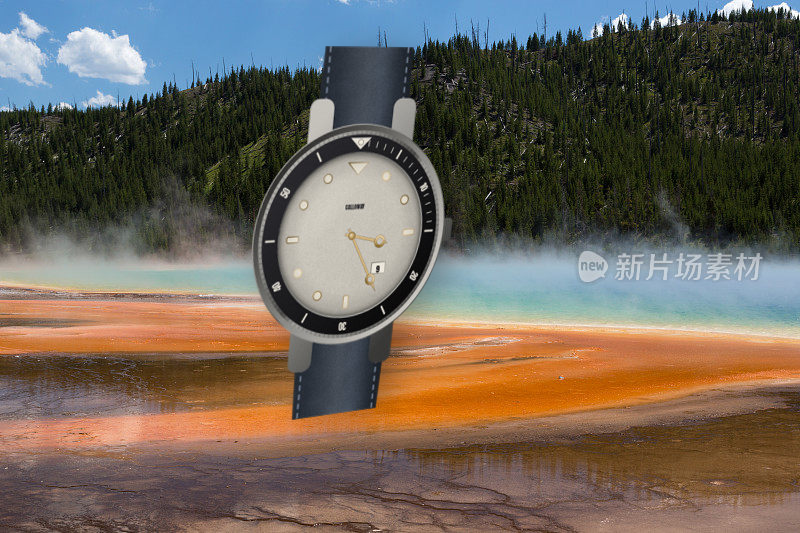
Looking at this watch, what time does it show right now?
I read 3:25
